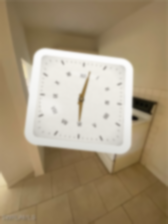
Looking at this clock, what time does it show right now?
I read 6:02
